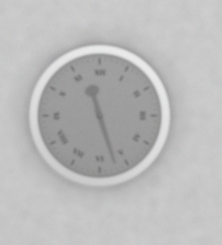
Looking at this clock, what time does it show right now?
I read 11:27
